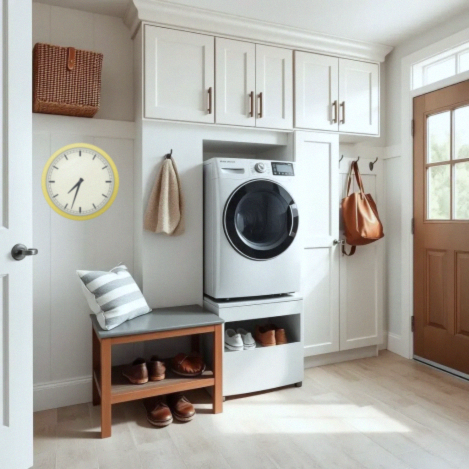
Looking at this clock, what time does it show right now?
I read 7:33
